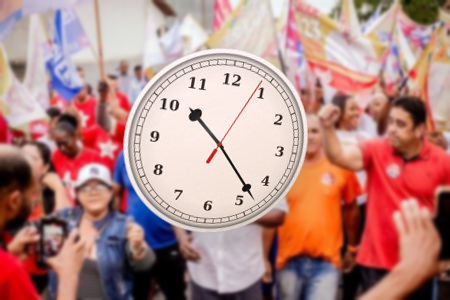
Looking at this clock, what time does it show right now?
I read 10:23:04
